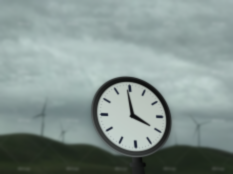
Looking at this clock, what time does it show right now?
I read 3:59
